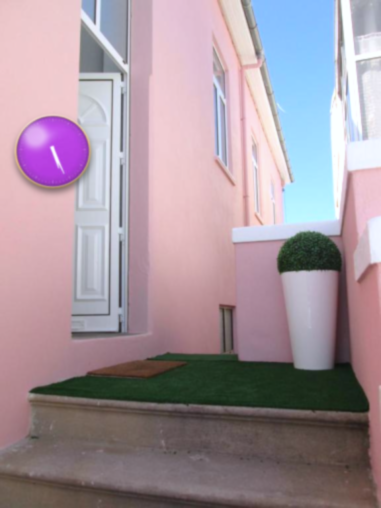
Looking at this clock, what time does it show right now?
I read 5:26
